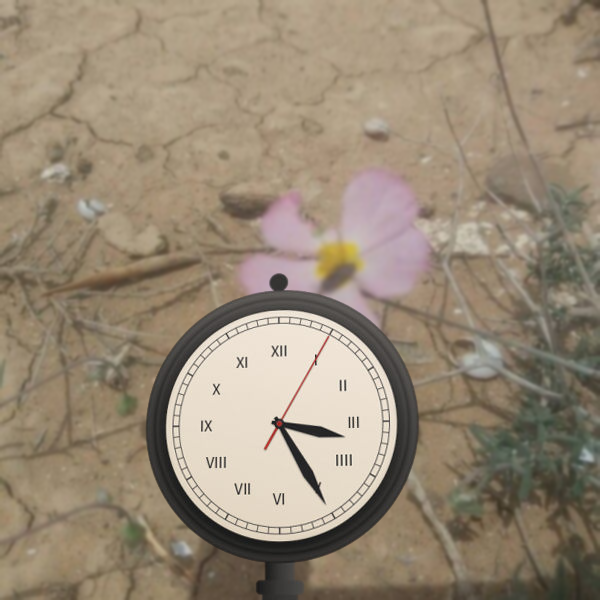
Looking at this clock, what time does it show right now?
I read 3:25:05
